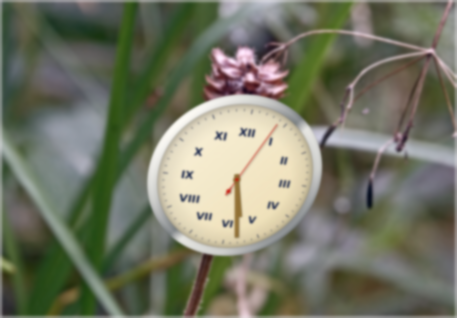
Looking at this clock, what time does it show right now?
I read 5:28:04
